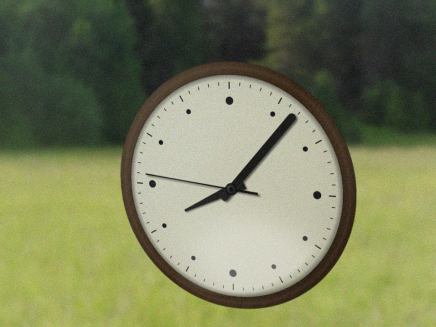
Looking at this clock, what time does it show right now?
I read 8:06:46
